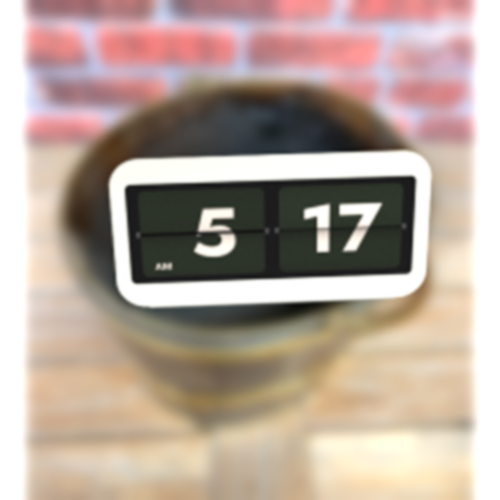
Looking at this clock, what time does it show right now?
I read 5:17
